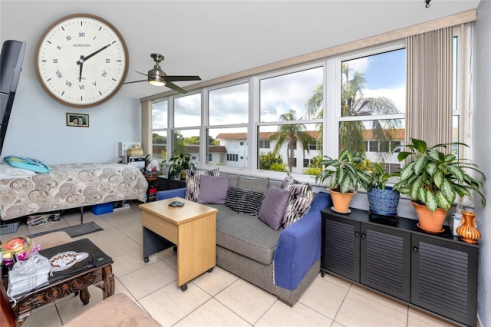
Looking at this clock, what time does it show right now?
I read 6:10
